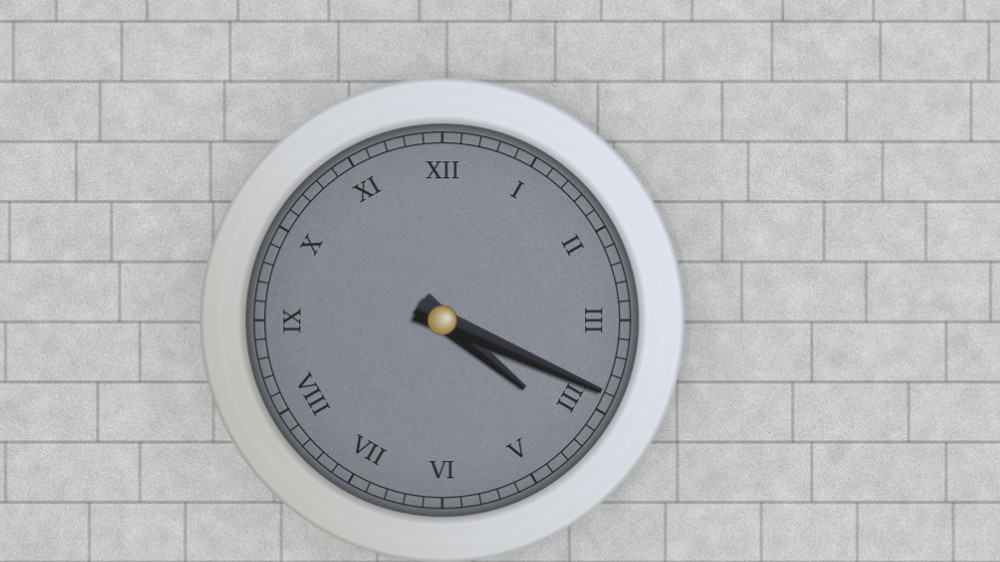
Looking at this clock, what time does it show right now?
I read 4:19
